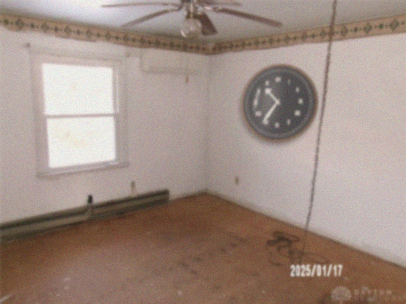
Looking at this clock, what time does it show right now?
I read 10:36
